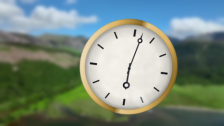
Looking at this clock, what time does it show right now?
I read 6:02
